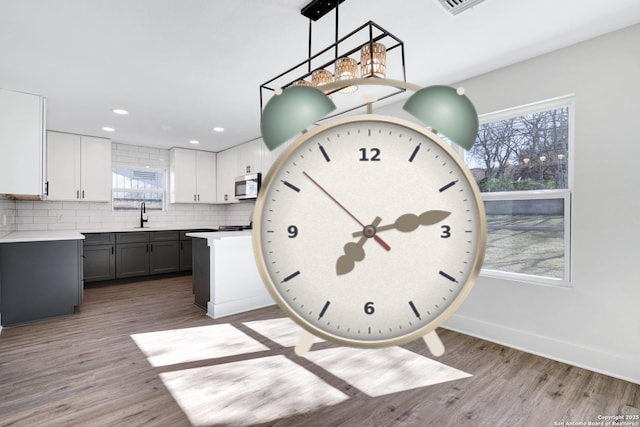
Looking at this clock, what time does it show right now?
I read 7:12:52
